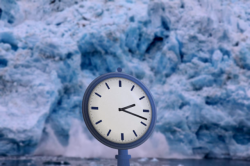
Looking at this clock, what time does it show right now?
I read 2:18
